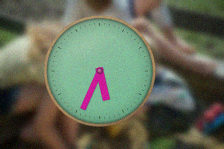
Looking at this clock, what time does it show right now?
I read 5:34
